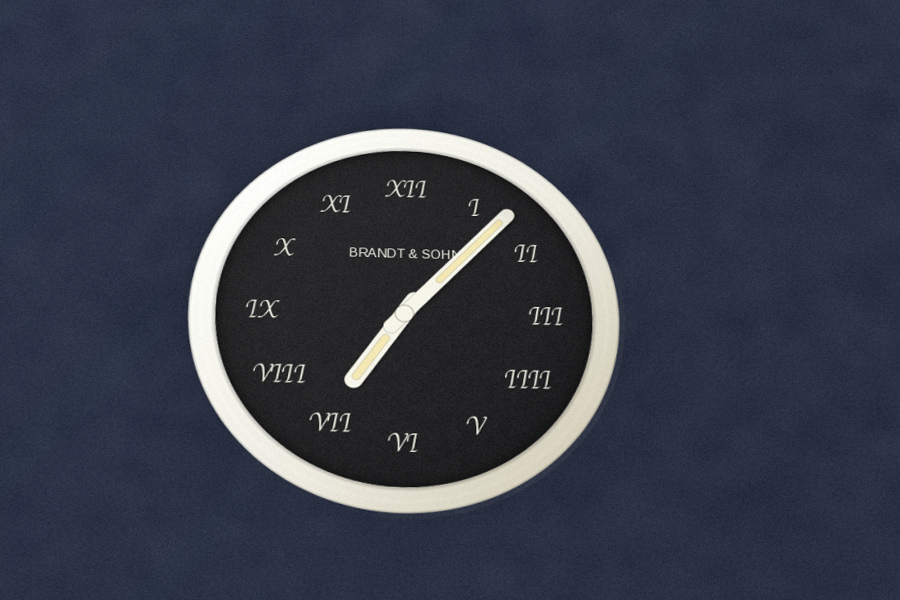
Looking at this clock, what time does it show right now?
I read 7:07
